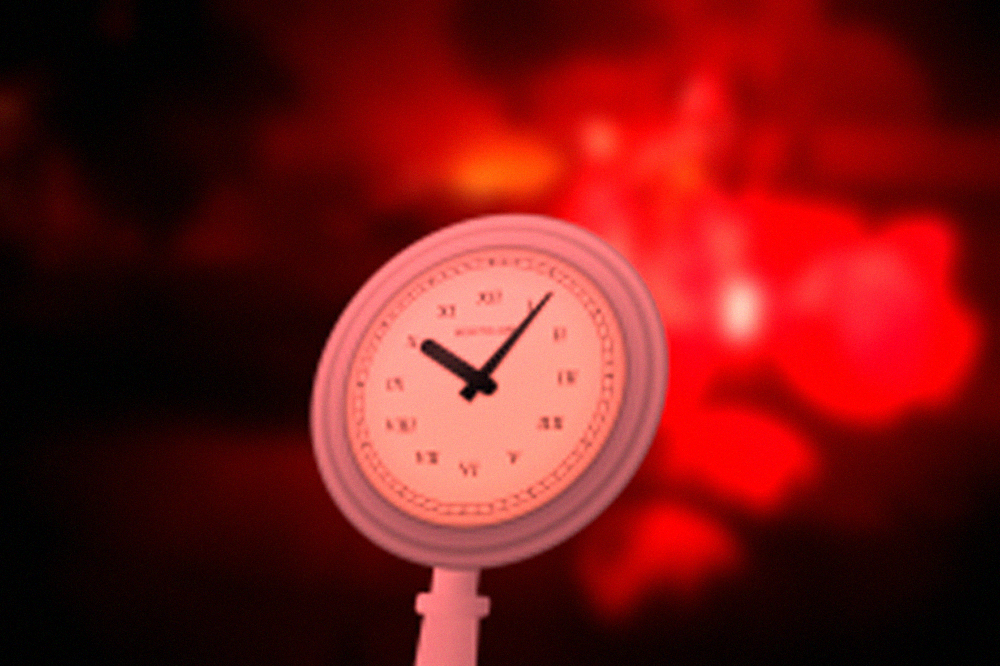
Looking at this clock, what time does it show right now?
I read 10:06
